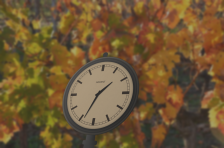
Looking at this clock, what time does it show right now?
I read 1:34
